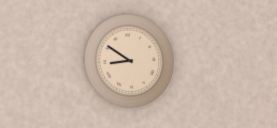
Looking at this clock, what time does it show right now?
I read 8:51
